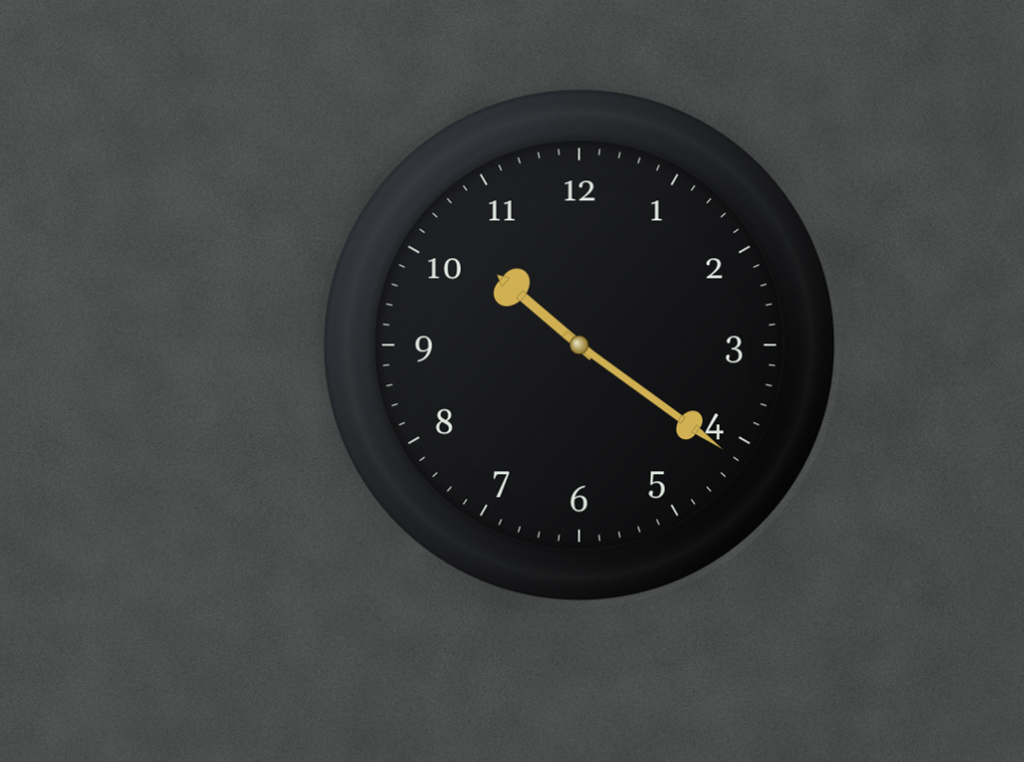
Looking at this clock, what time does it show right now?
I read 10:21
